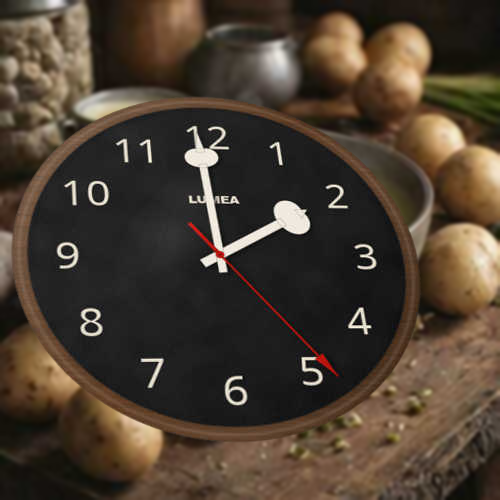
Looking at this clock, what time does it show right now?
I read 1:59:24
